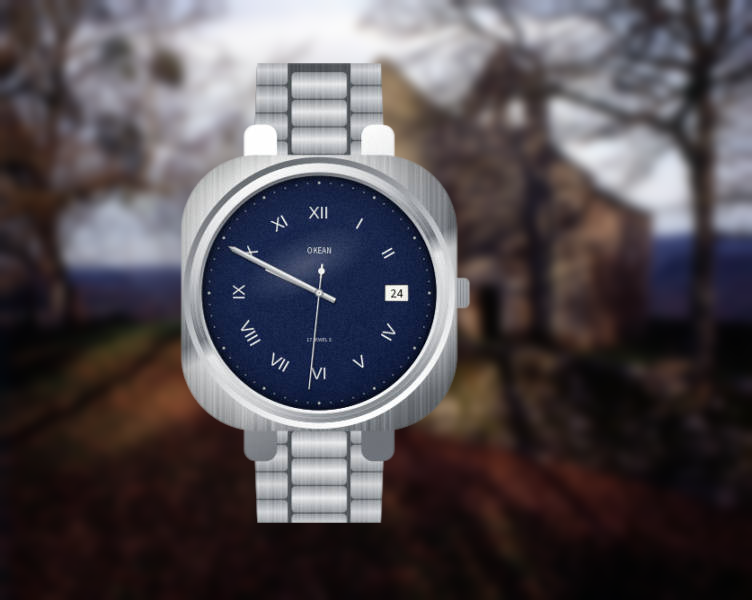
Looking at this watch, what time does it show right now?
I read 9:49:31
